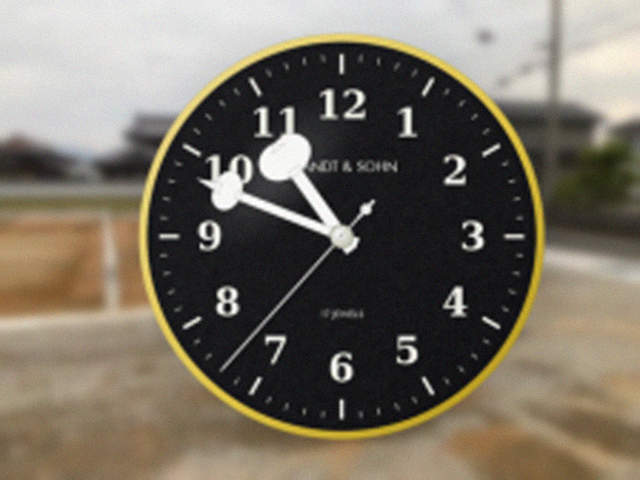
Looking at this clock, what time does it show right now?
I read 10:48:37
